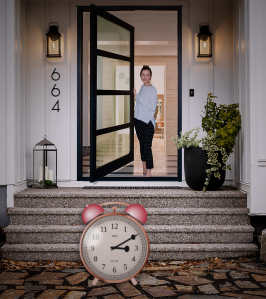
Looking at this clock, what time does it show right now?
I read 3:10
